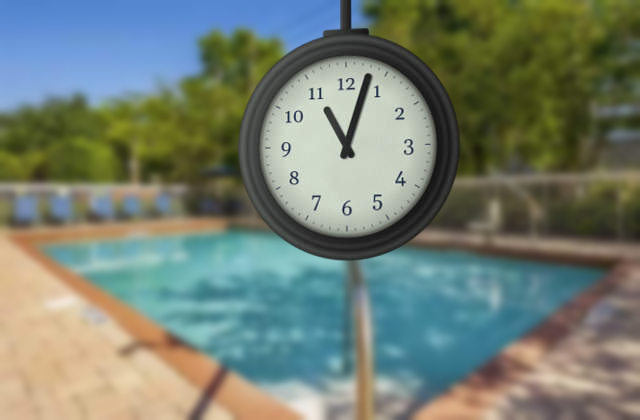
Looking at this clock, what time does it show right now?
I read 11:03
